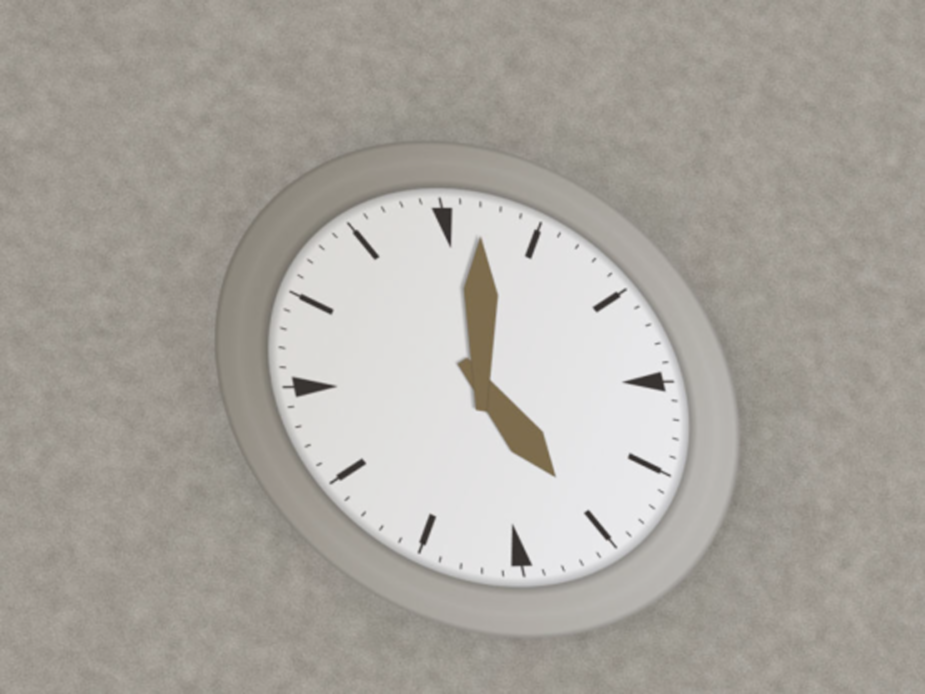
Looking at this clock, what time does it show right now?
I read 5:02
